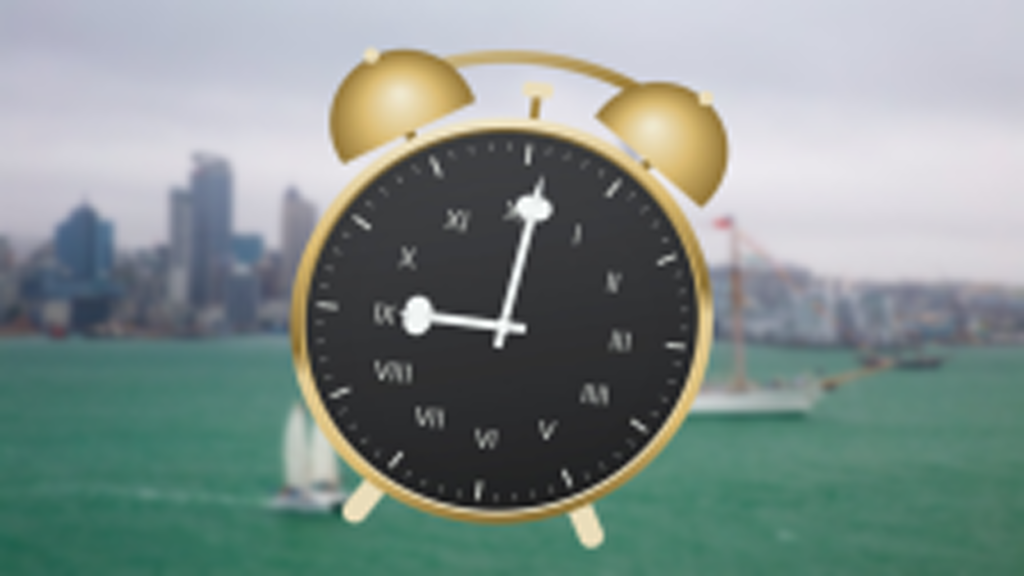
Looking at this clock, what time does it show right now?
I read 9:01
